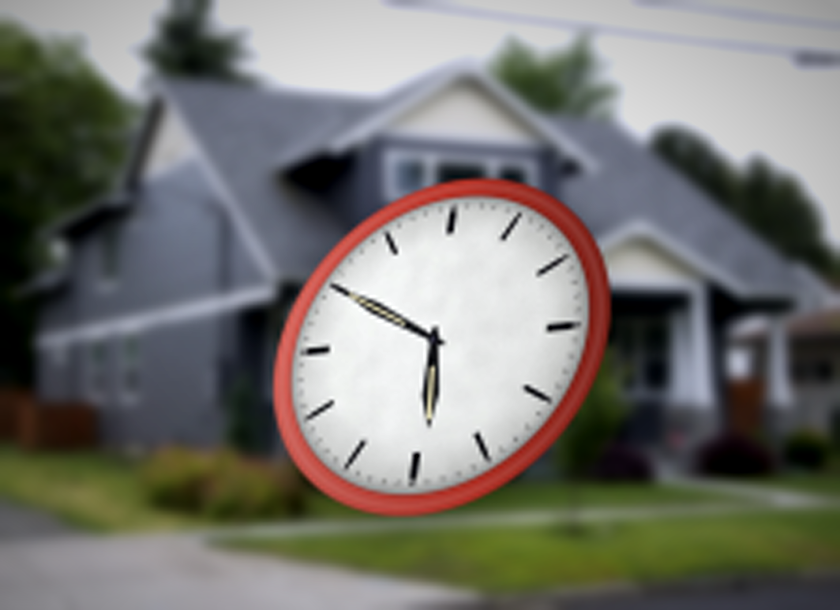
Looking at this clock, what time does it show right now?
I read 5:50
